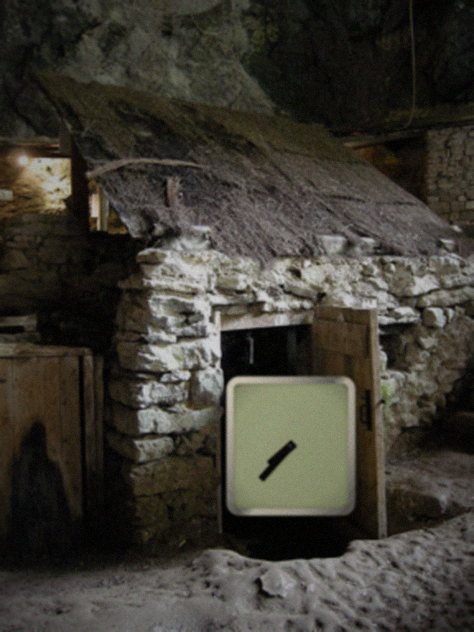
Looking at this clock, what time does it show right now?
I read 7:37
